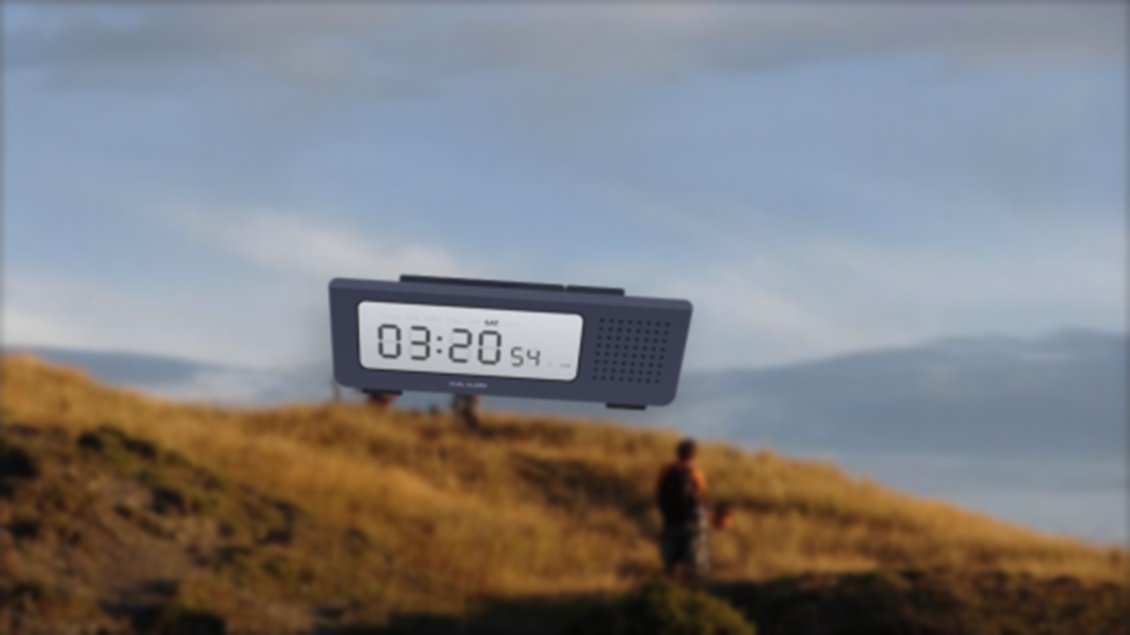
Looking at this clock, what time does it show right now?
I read 3:20:54
